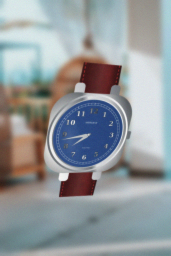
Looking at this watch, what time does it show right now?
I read 7:43
